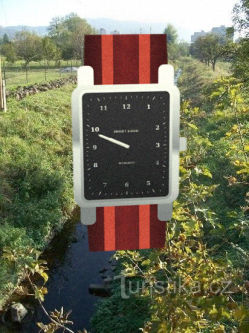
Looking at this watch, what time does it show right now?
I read 9:49
